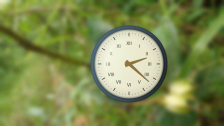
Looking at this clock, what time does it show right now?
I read 2:22
